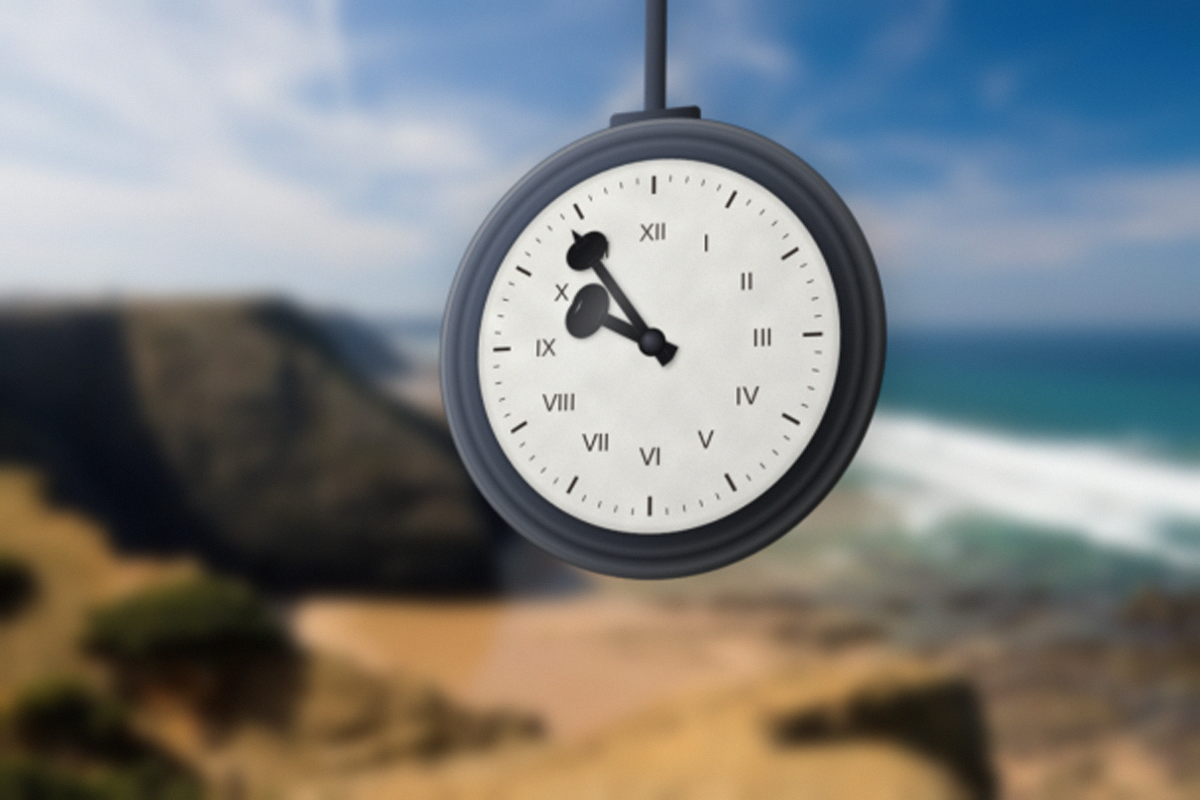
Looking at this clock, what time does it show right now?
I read 9:54
